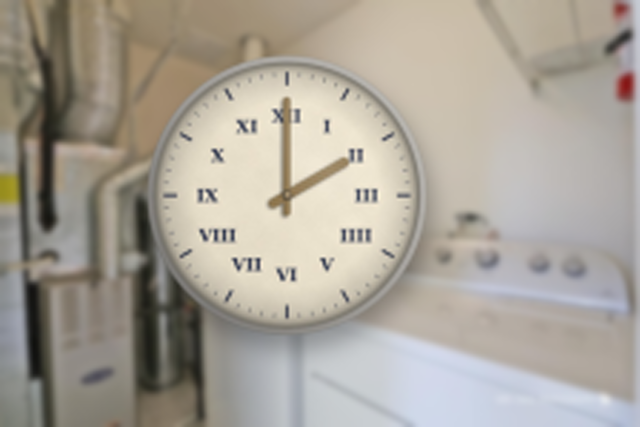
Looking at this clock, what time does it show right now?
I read 2:00
